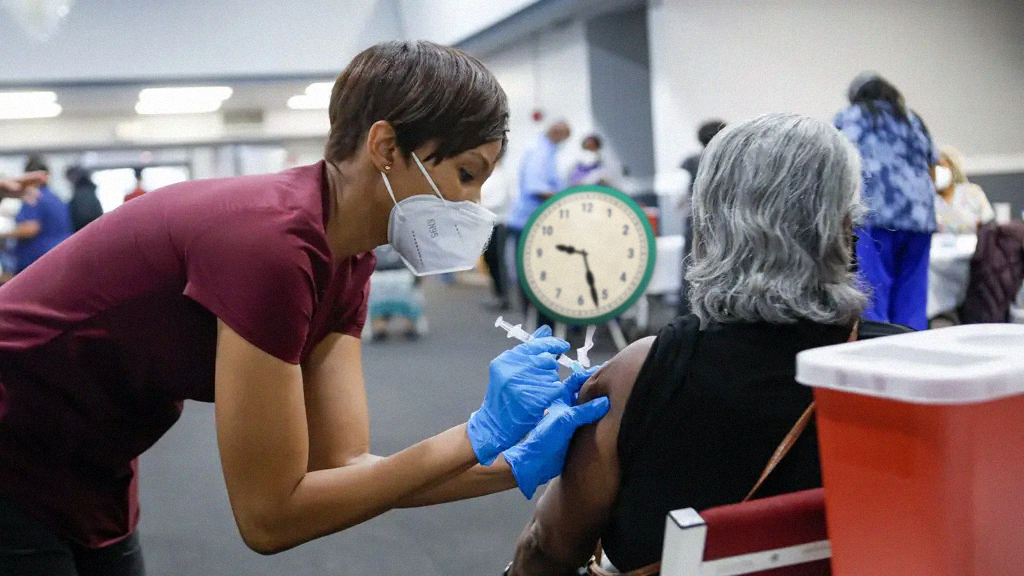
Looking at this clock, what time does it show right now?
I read 9:27
